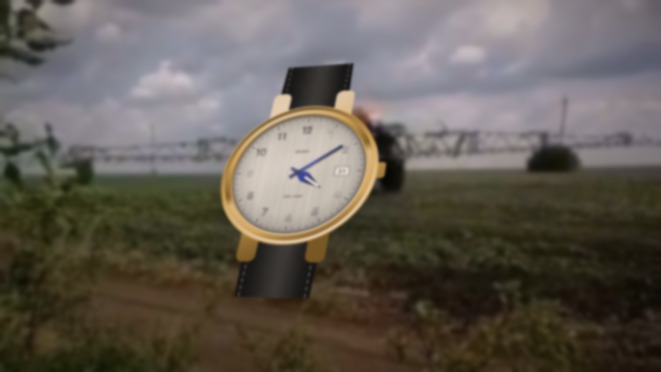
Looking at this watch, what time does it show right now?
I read 4:09
